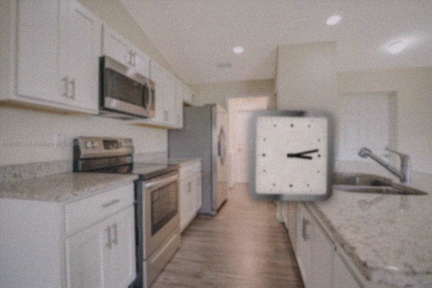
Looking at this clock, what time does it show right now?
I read 3:13
